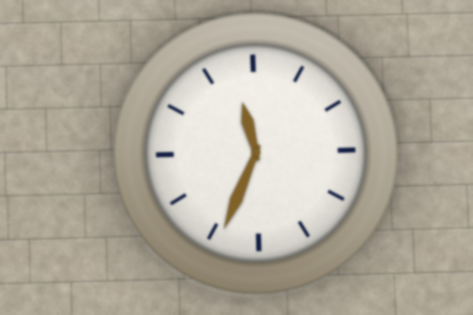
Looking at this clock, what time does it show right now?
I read 11:34
